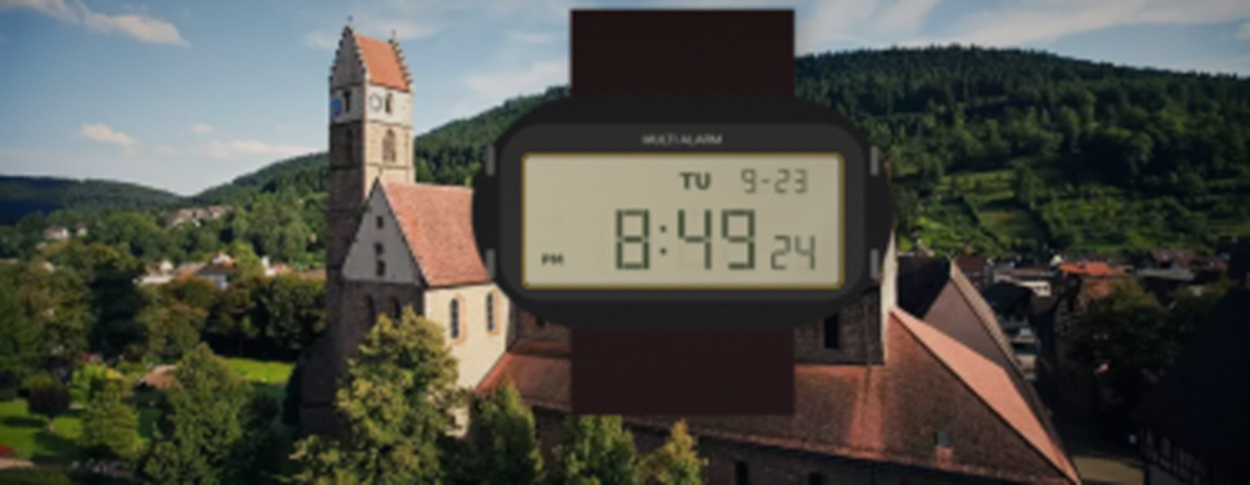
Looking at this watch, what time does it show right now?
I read 8:49:24
